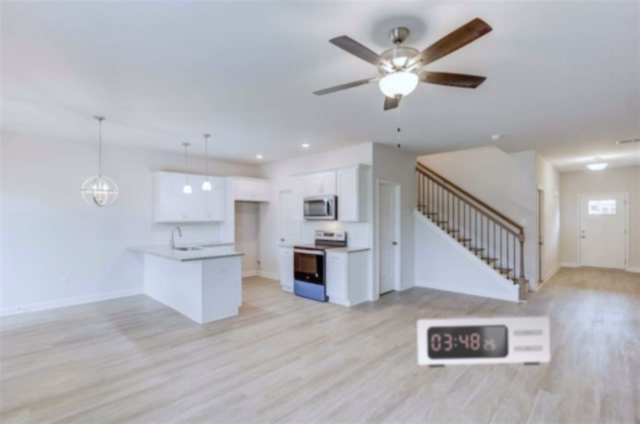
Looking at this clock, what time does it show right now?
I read 3:48
